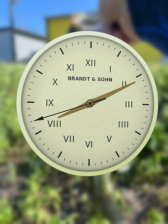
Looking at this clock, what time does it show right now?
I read 8:10:42
